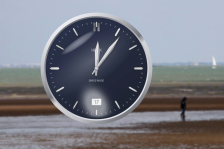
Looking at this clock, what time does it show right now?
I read 12:06
